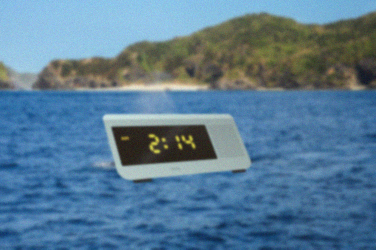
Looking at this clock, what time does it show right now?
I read 2:14
